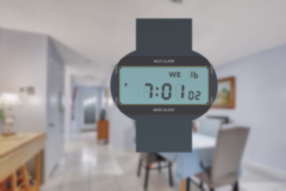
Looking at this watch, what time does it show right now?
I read 7:01
